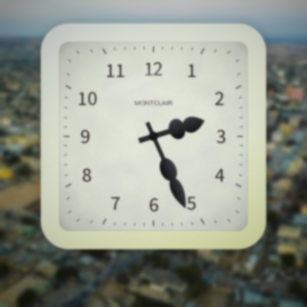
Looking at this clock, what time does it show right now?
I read 2:26
